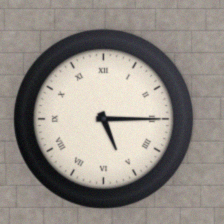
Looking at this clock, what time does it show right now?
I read 5:15
